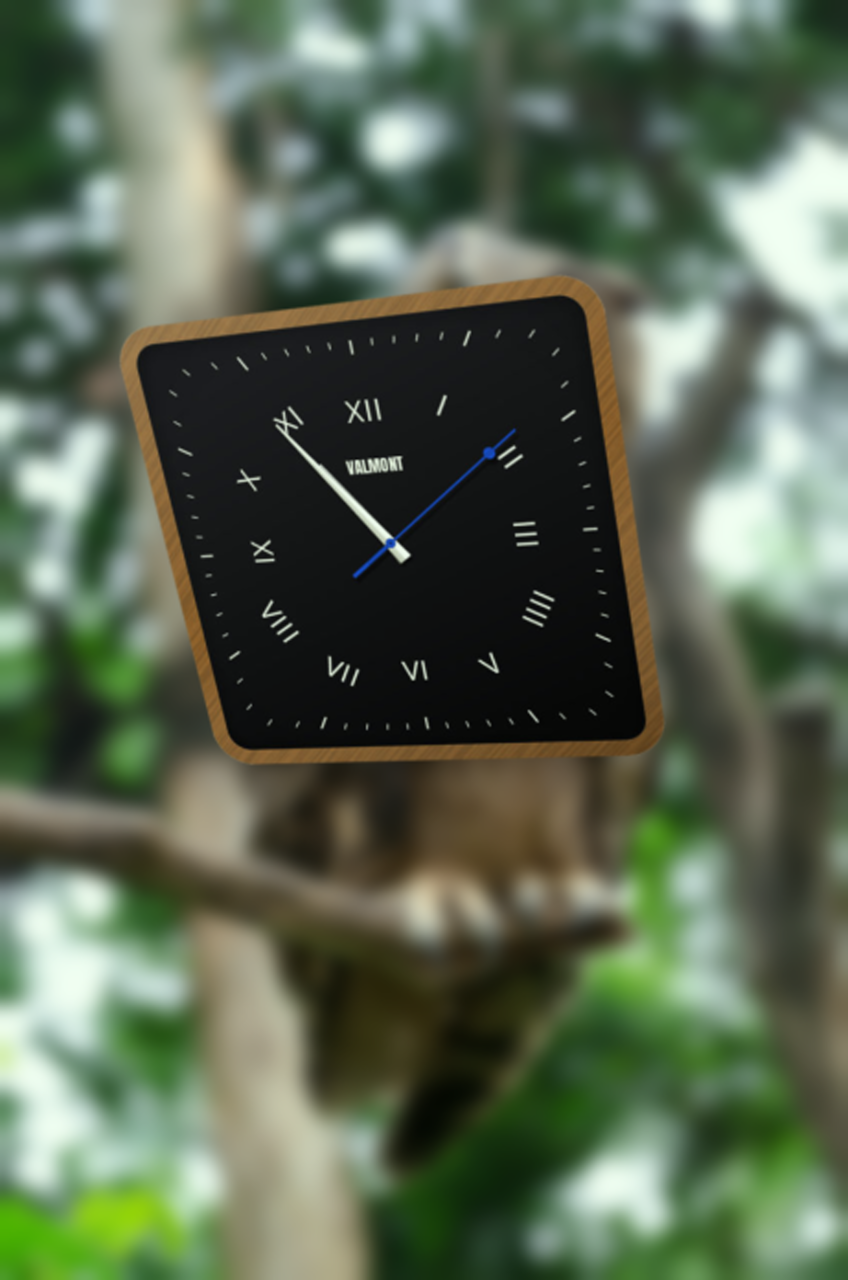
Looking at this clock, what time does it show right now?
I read 10:54:09
